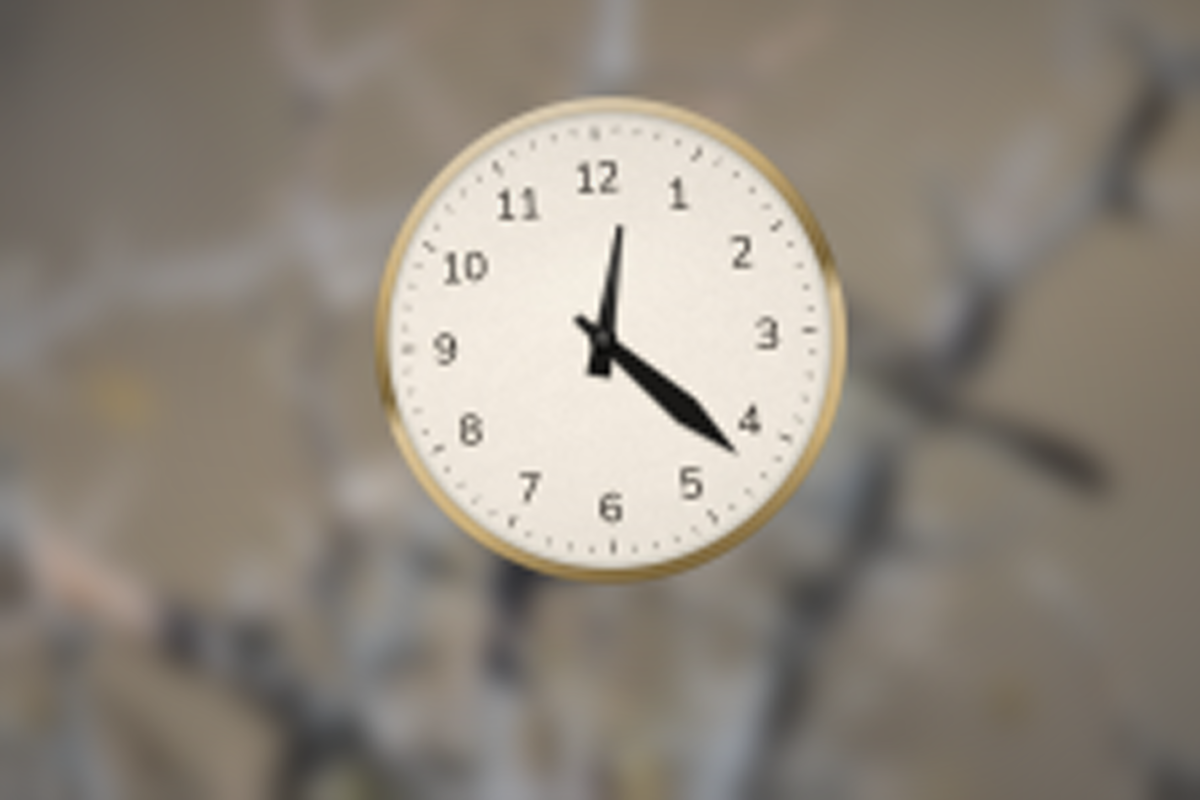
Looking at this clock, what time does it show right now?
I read 12:22
